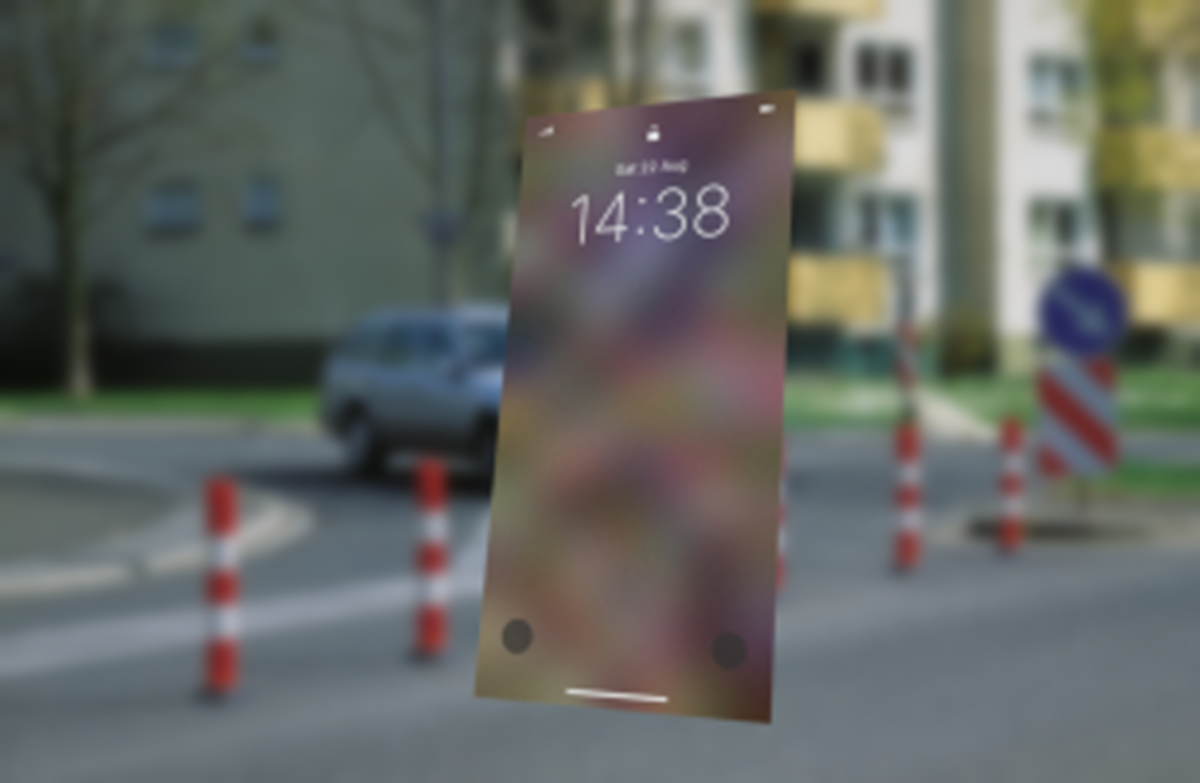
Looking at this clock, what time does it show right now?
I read 14:38
